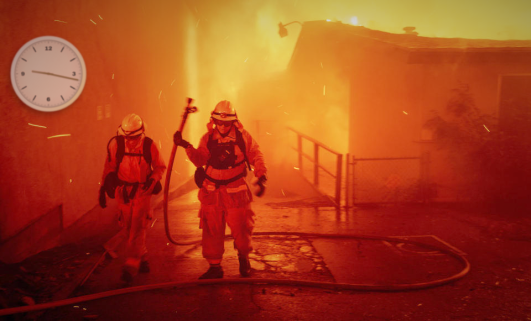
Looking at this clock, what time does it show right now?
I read 9:17
